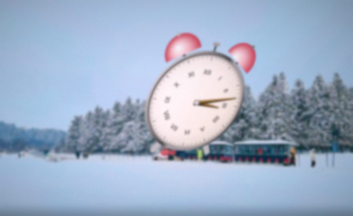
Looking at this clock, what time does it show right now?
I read 3:13
